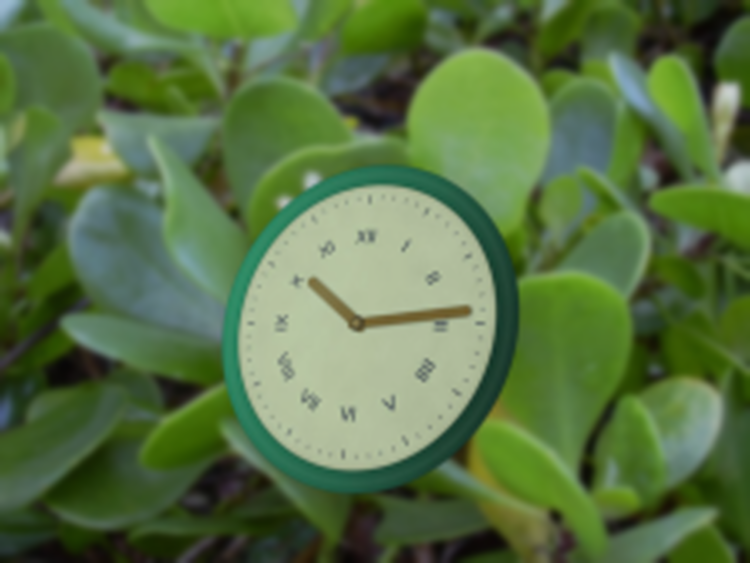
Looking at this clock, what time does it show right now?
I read 10:14
